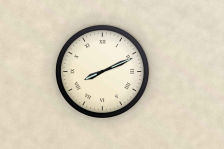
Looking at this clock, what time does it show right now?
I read 8:11
